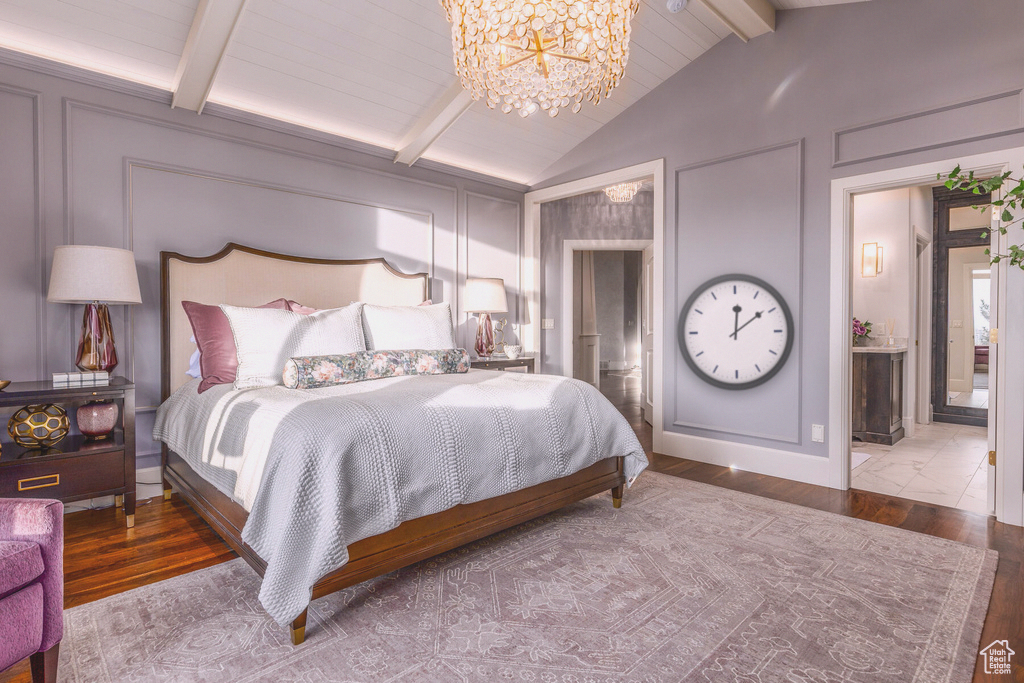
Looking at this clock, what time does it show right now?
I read 12:09
